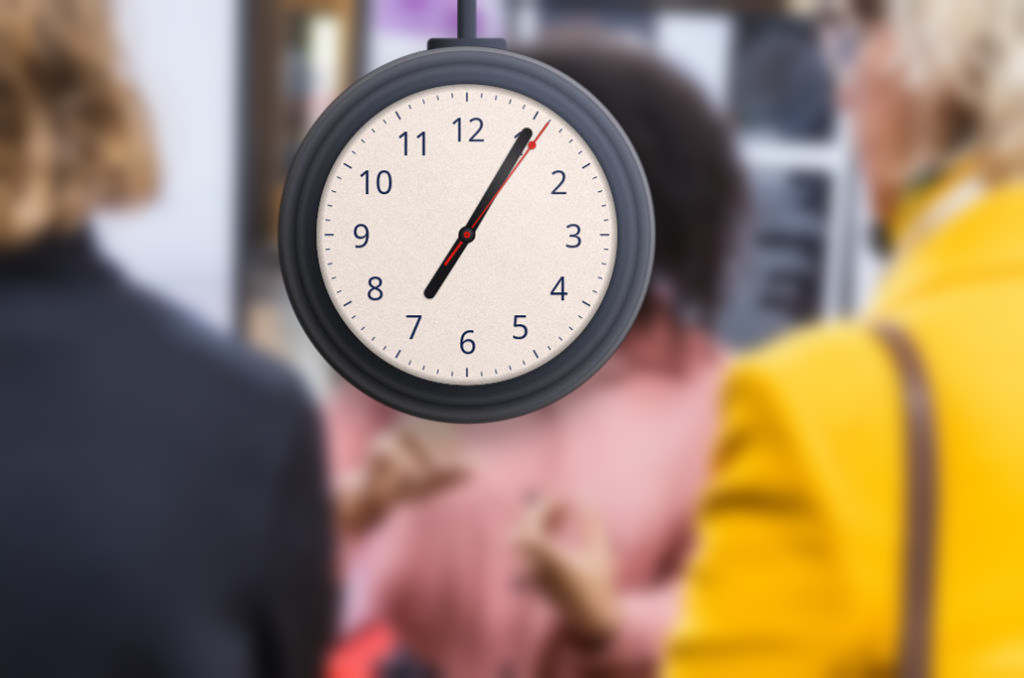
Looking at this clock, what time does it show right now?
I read 7:05:06
